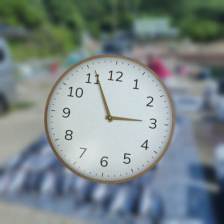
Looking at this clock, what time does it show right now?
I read 2:56
